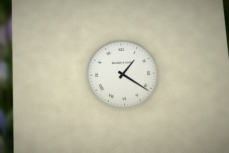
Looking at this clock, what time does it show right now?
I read 1:21
